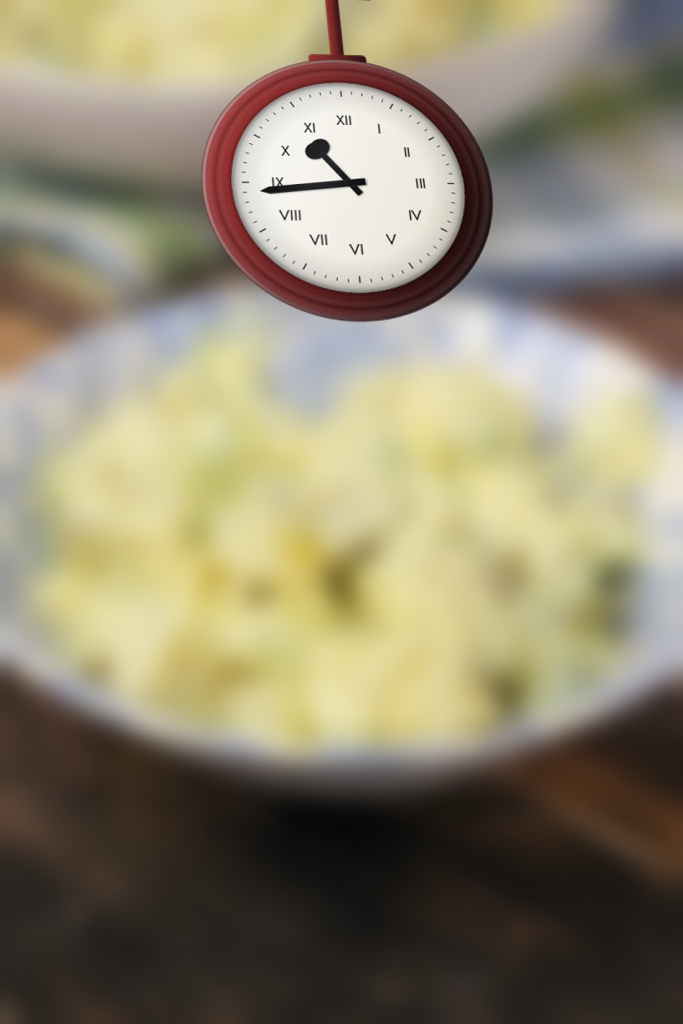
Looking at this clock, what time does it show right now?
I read 10:44
